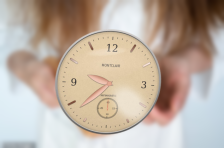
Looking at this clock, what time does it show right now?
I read 9:38
